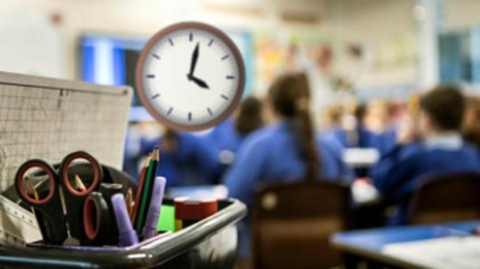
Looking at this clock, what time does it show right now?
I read 4:02
